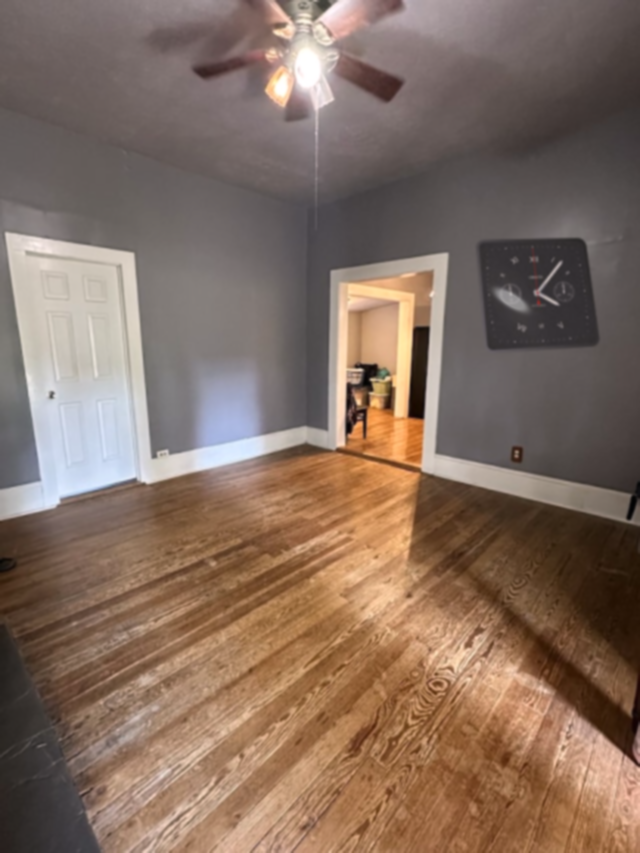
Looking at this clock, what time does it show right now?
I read 4:07
